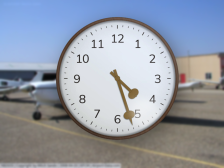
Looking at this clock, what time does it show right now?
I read 4:27
